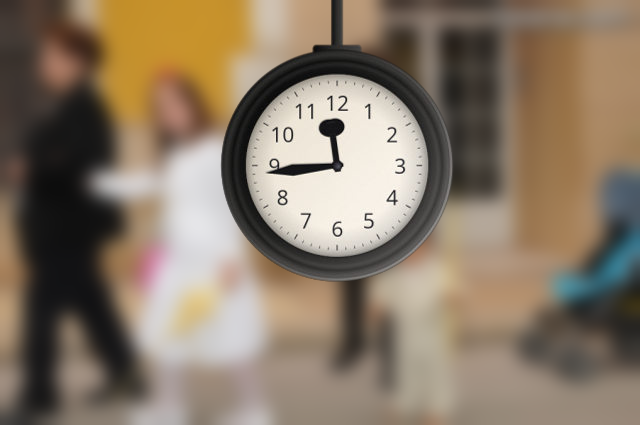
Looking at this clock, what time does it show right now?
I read 11:44
